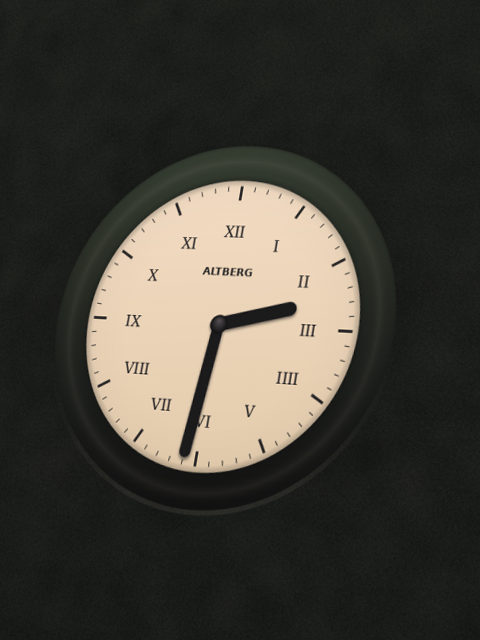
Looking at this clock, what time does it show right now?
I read 2:31
